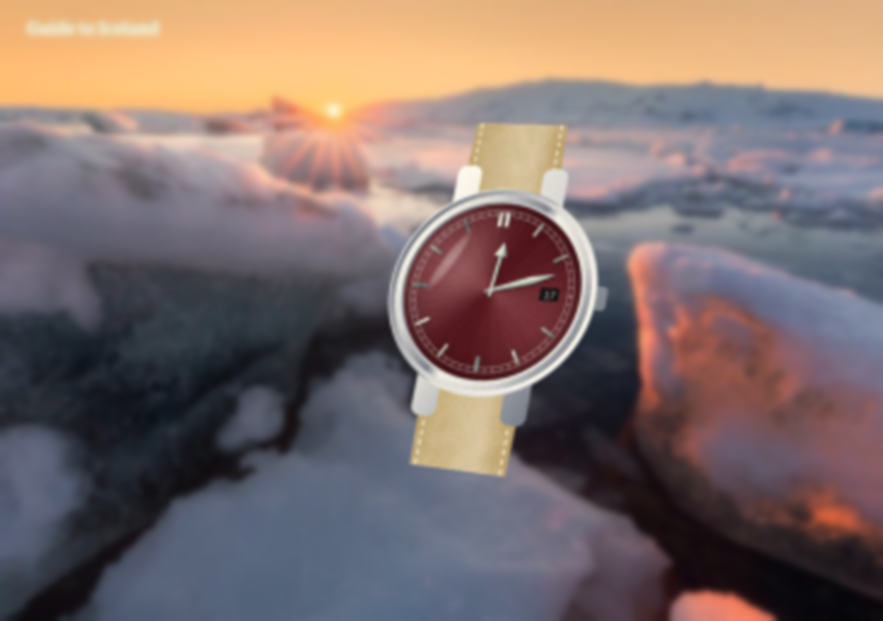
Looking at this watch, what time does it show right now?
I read 12:12
